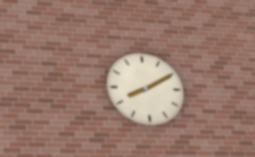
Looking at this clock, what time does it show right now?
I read 8:10
